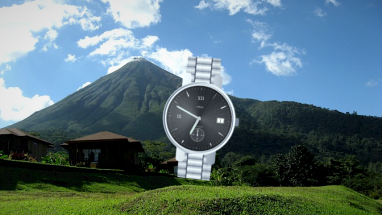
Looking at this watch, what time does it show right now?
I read 6:49
